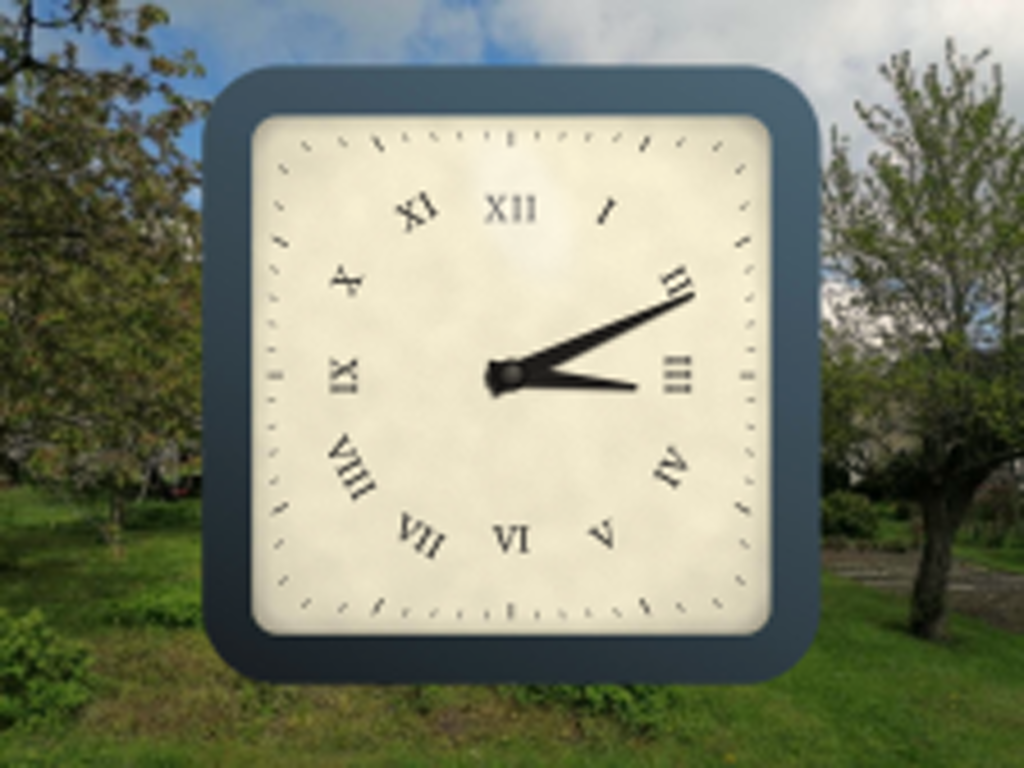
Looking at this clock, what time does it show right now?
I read 3:11
